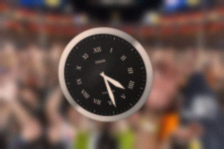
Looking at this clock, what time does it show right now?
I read 4:29
